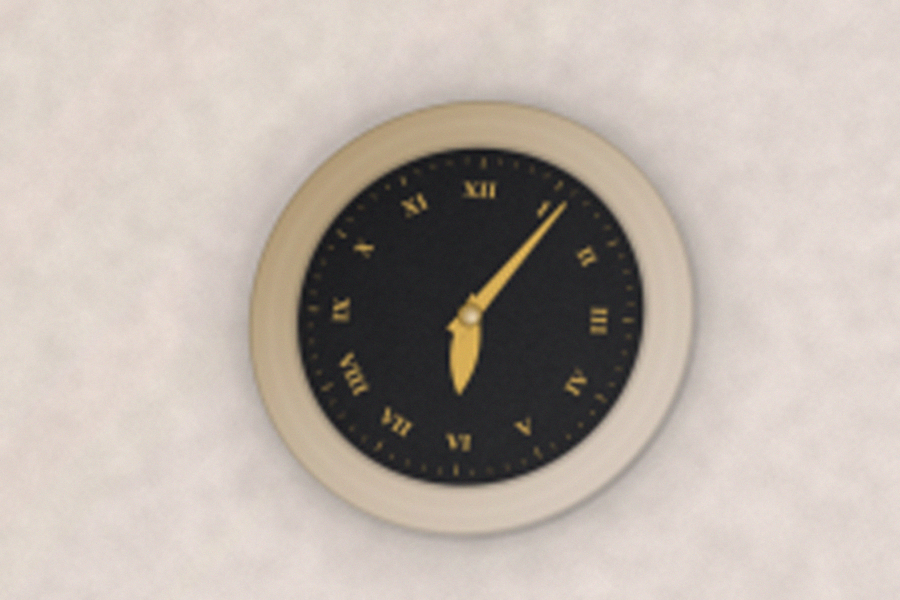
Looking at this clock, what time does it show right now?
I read 6:06
